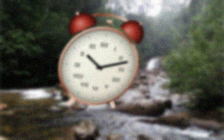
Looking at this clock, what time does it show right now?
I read 10:12
